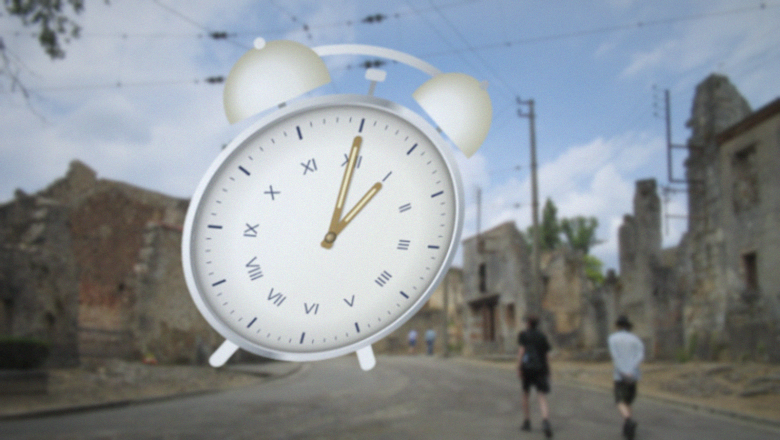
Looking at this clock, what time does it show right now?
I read 1:00
